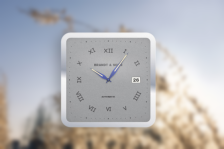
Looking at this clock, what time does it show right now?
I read 10:06
